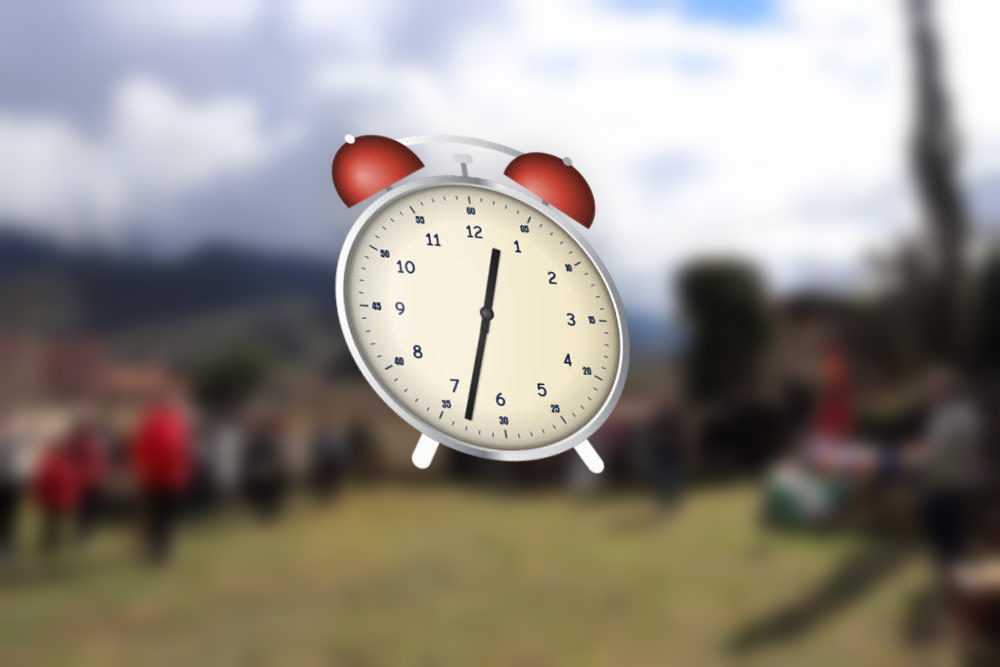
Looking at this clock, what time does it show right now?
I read 12:33
